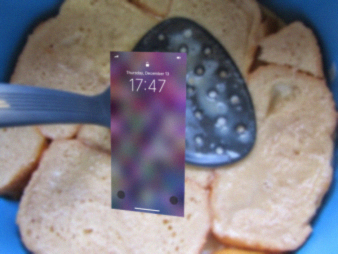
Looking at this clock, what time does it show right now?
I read 17:47
